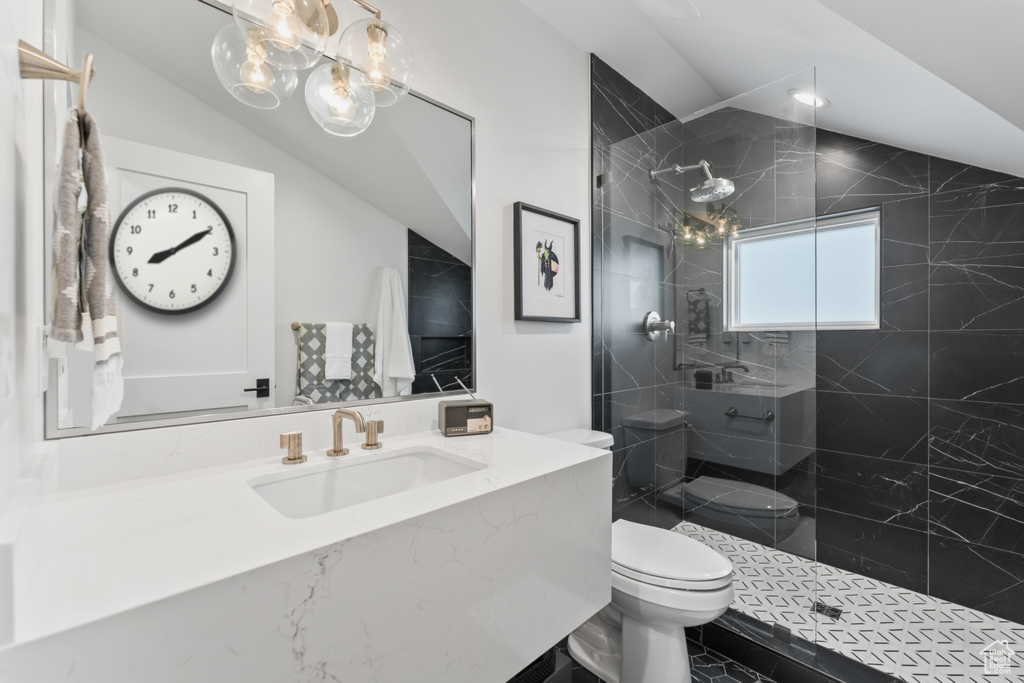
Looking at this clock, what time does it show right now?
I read 8:10
